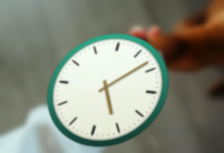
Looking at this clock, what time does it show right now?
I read 5:08
